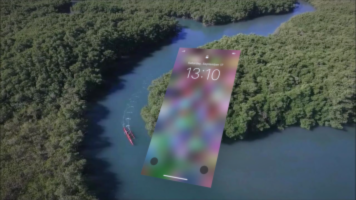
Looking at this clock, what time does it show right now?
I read 13:10
